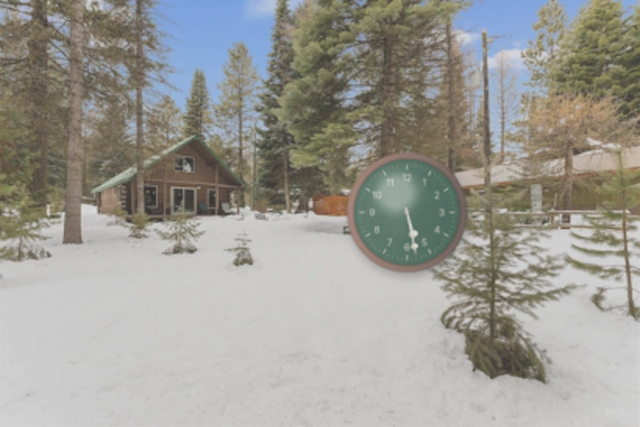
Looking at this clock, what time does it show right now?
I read 5:28
